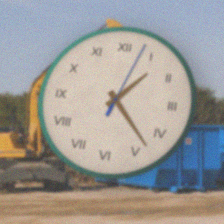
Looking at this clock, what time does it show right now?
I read 1:23:03
